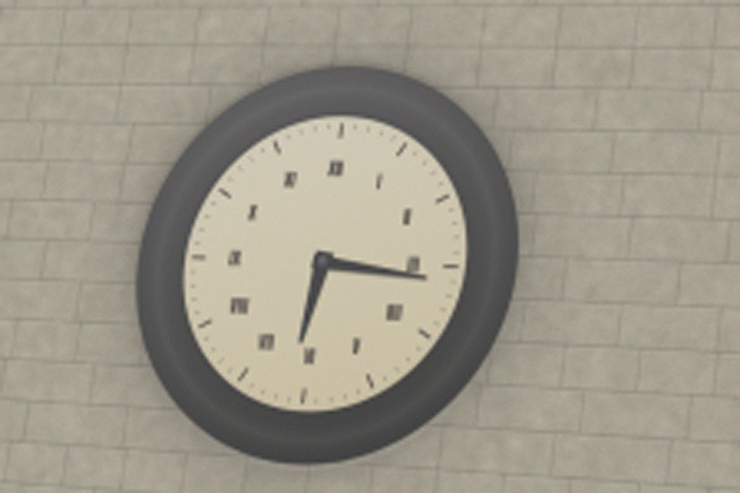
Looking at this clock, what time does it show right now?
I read 6:16
